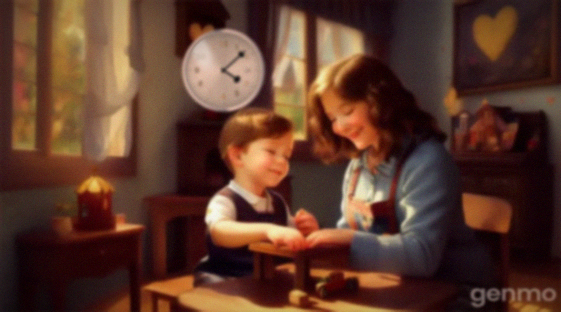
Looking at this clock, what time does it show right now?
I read 4:08
